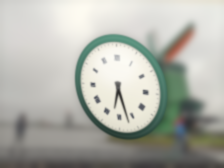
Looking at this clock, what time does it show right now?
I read 6:27
